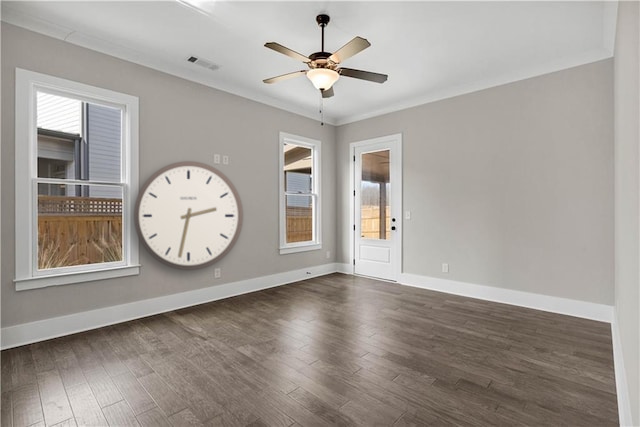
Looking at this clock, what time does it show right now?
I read 2:32
